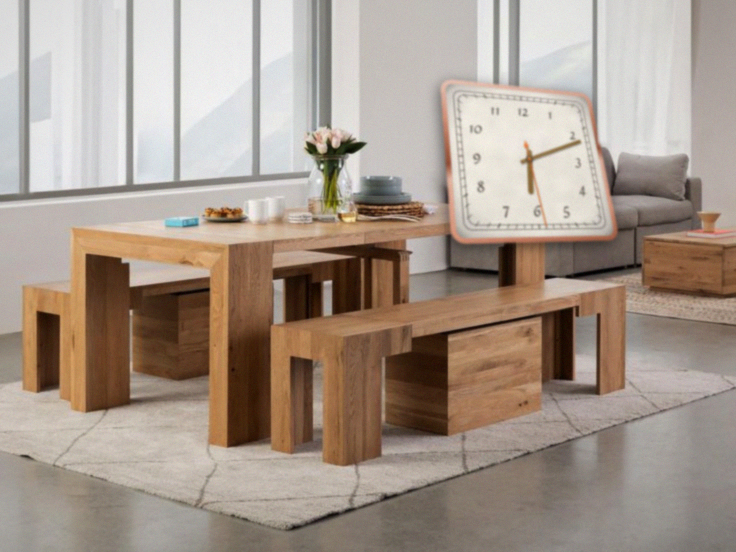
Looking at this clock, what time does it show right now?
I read 6:11:29
